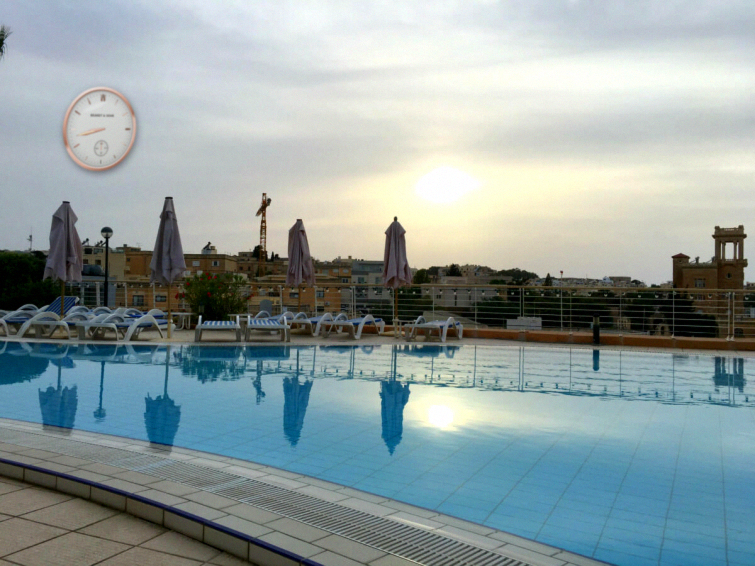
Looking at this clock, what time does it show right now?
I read 8:43
